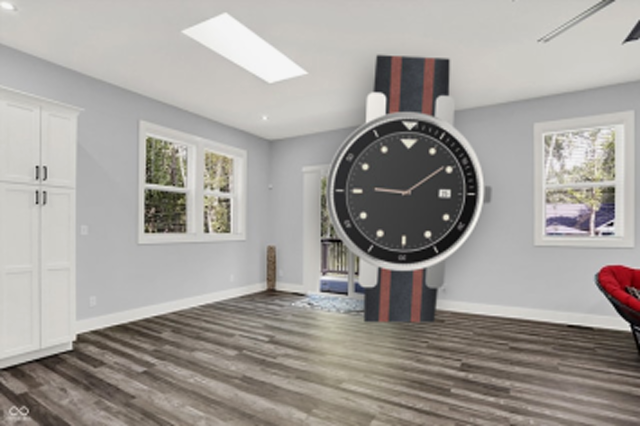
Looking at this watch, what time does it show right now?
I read 9:09
